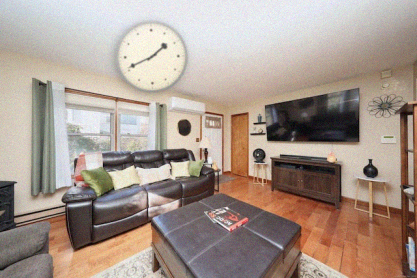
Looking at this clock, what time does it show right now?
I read 1:41
